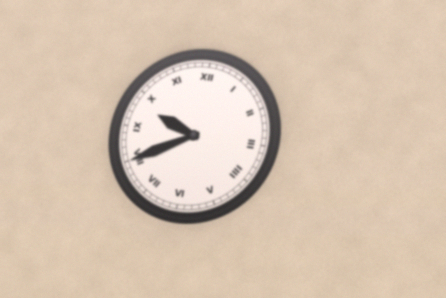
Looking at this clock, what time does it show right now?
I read 9:40
